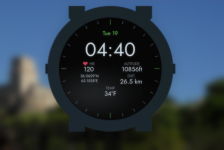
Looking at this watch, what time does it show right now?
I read 4:40
